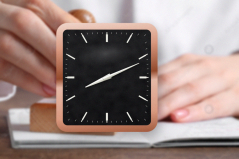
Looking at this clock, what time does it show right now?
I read 8:11
